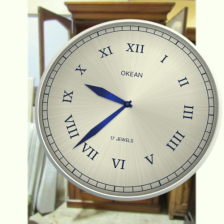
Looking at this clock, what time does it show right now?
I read 9:37
